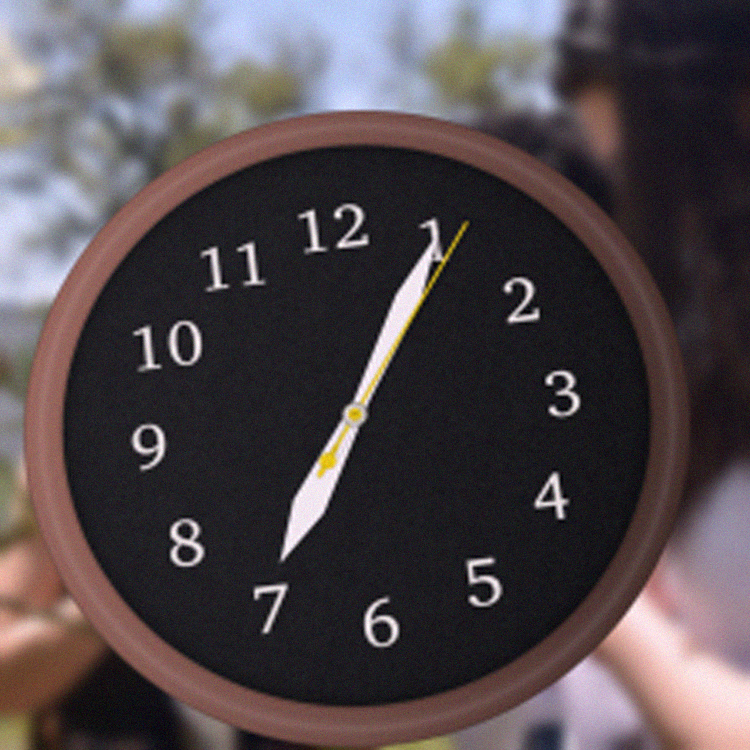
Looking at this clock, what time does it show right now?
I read 7:05:06
